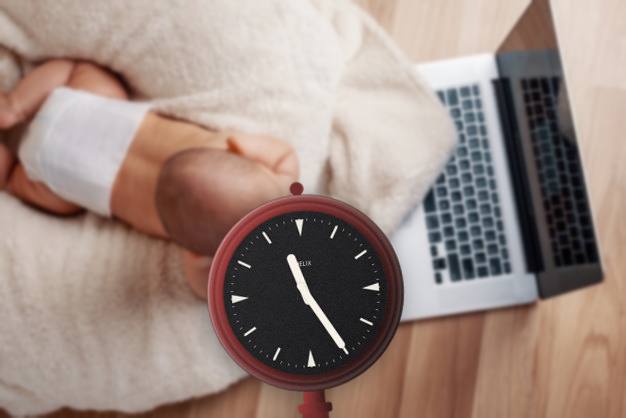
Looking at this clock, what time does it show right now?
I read 11:25
